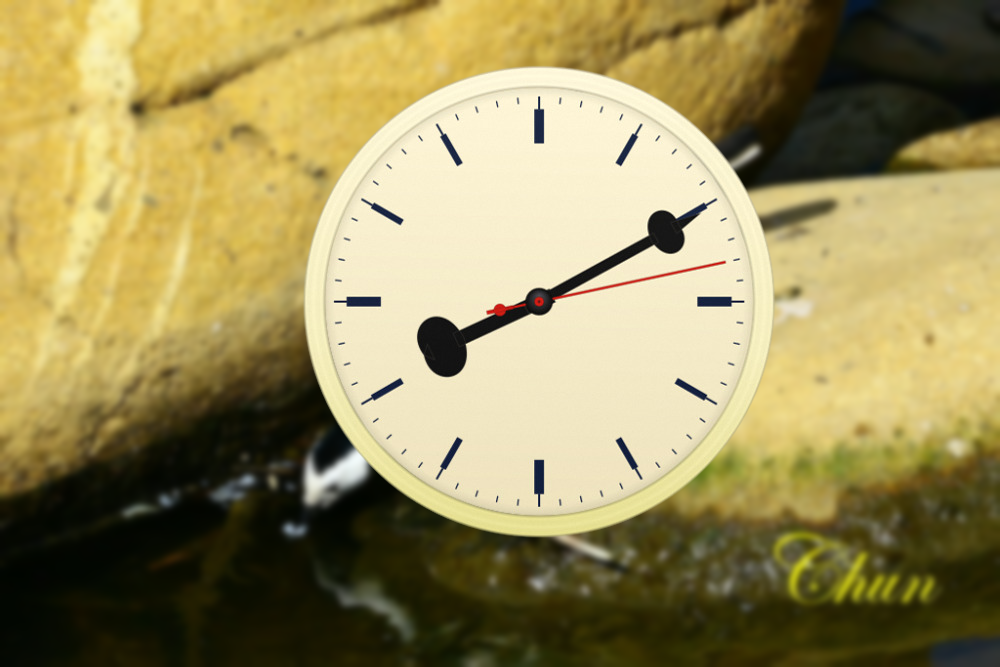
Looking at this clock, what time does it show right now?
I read 8:10:13
